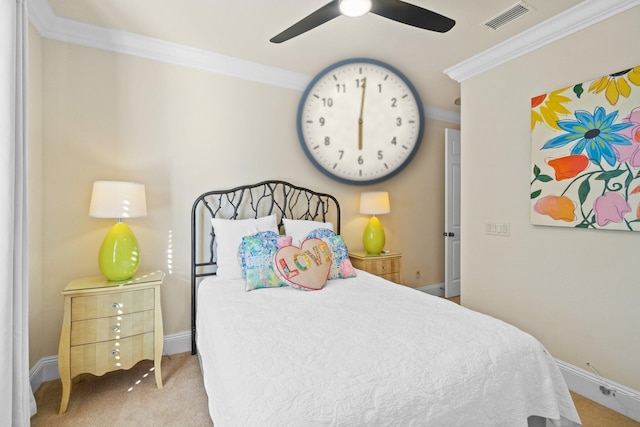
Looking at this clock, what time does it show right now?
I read 6:01
